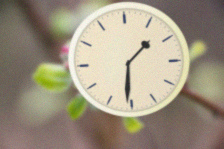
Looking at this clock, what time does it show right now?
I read 1:31
